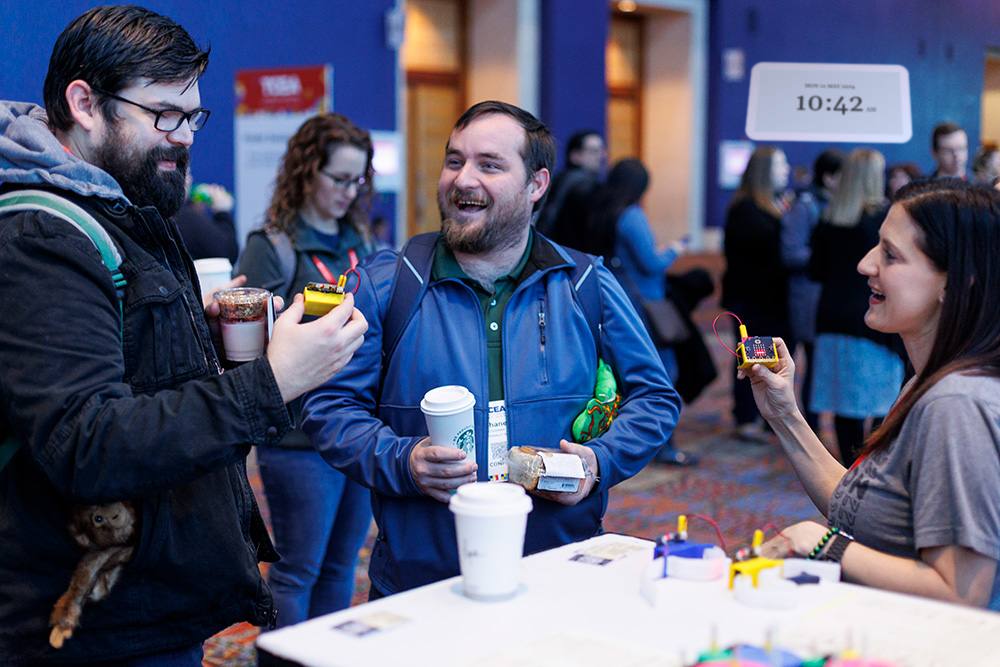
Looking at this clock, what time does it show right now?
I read 10:42
